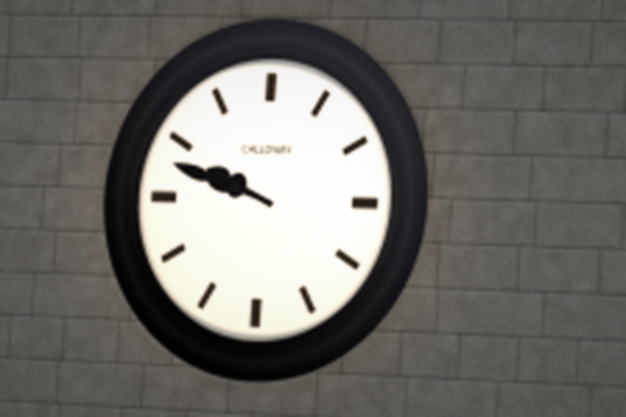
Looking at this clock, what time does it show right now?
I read 9:48
